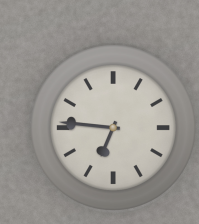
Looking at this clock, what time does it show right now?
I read 6:46
